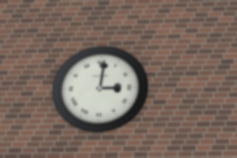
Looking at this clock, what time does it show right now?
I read 3:01
